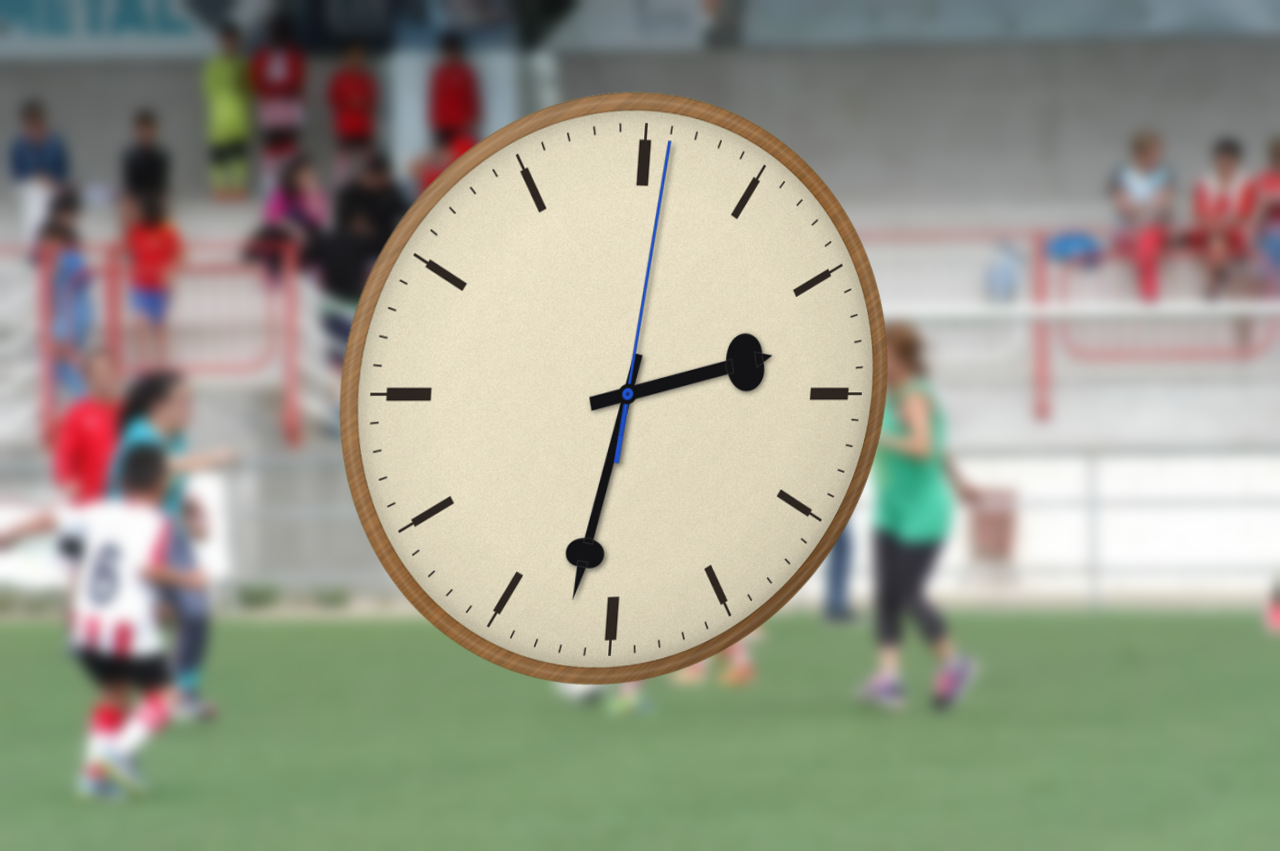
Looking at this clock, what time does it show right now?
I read 2:32:01
